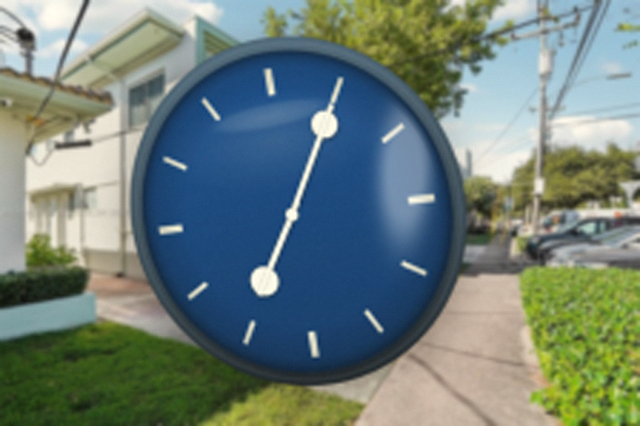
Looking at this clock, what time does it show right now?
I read 7:05
